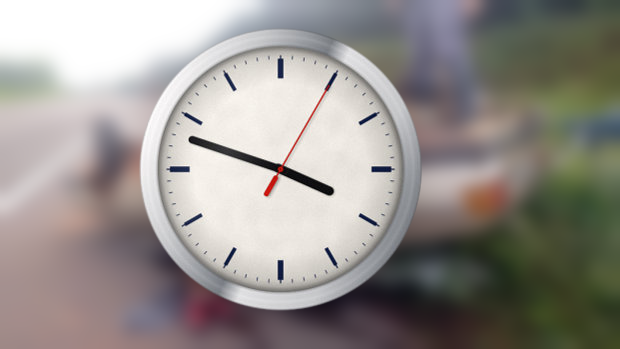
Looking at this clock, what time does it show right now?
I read 3:48:05
